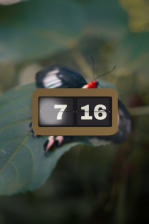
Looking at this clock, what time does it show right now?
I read 7:16
